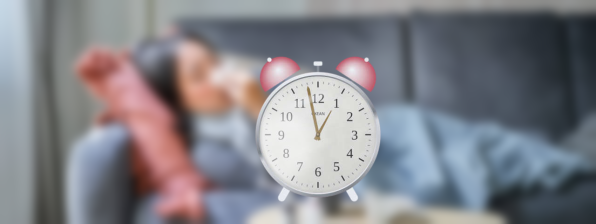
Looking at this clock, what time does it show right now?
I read 12:58
